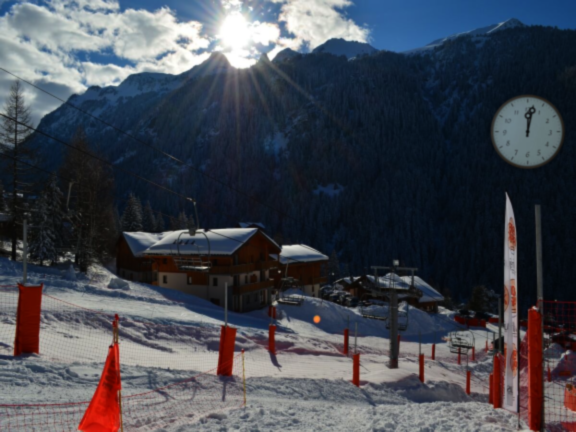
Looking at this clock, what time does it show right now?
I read 12:02
